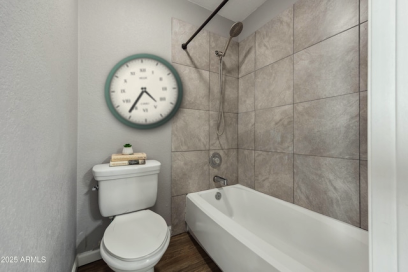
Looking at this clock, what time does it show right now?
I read 4:36
